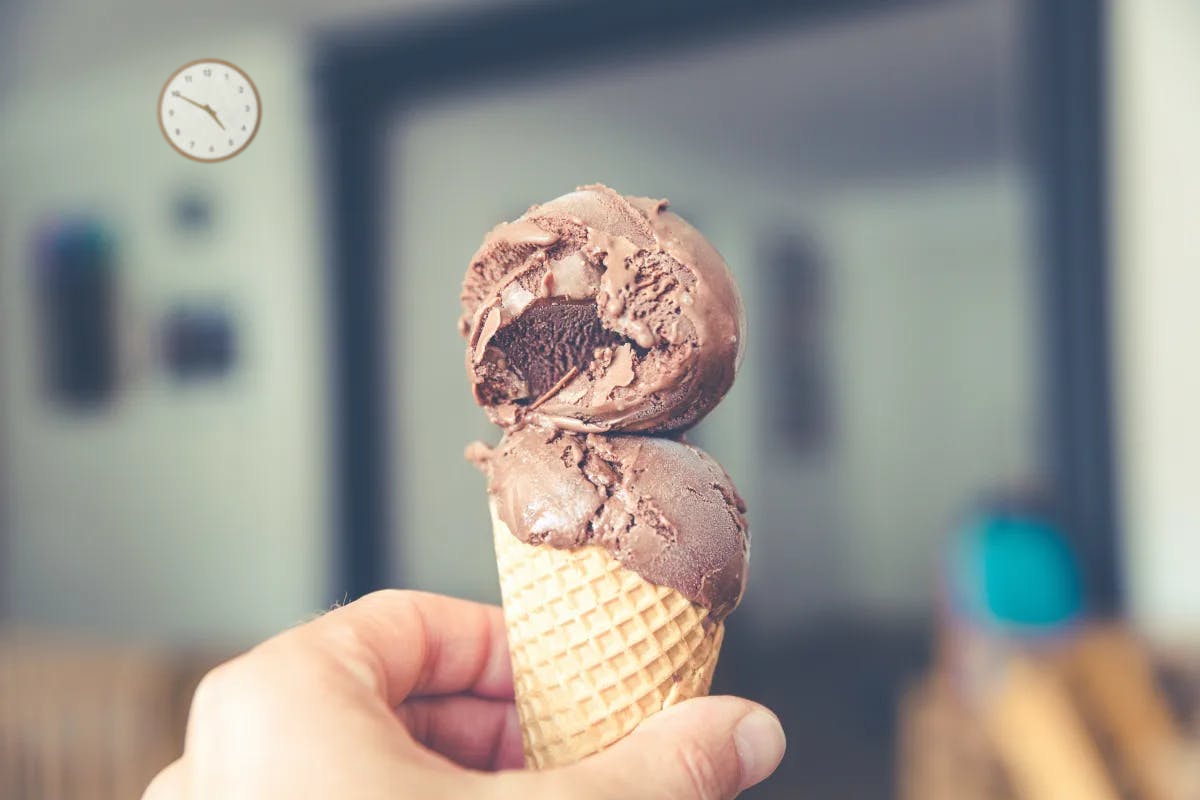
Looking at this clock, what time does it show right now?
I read 4:50
